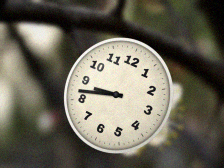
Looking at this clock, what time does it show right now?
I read 8:42
